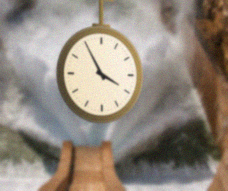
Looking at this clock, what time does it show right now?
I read 3:55
